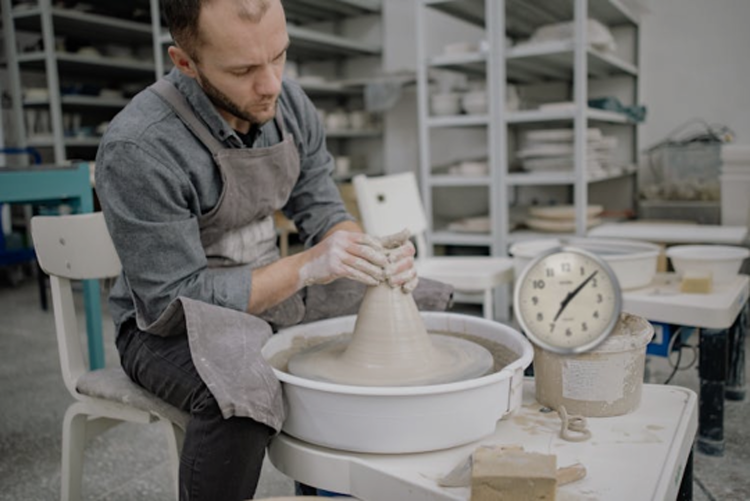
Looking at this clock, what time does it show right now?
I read 7:08
